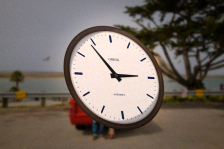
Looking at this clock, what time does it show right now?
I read 2:54
